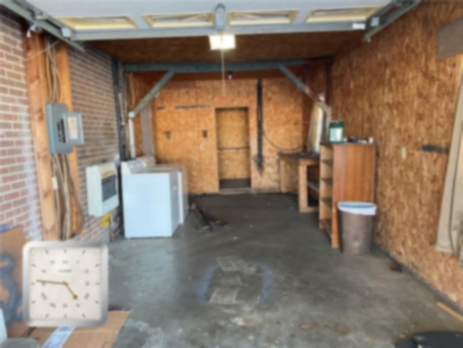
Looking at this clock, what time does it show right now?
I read 4:46
